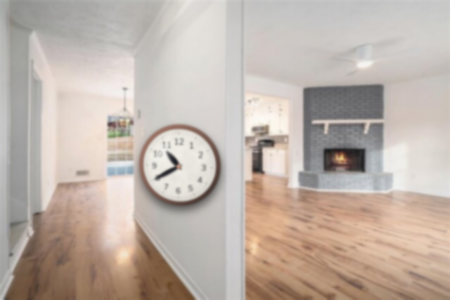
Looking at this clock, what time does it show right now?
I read 10:40
